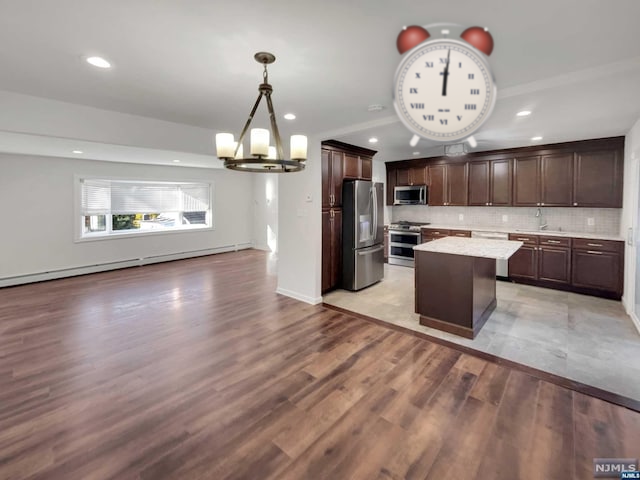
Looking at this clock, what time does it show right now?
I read 12:01
